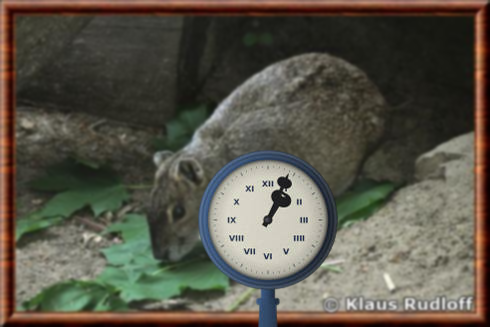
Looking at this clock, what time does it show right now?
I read 1:04
